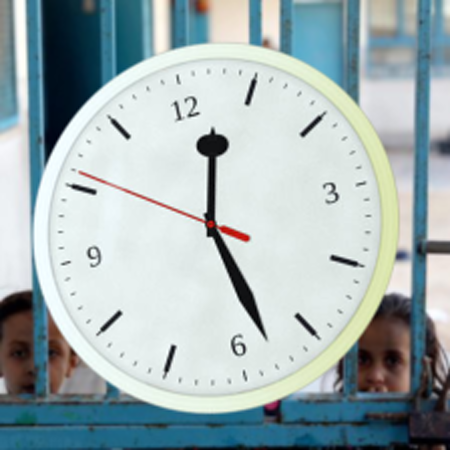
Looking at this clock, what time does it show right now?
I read 12:27:51
